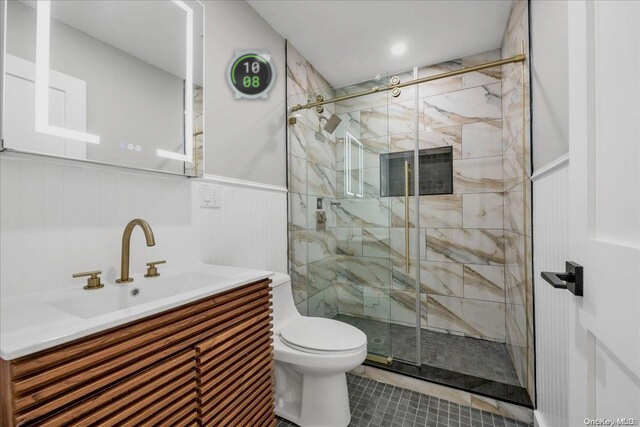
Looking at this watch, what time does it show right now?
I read 10:08
